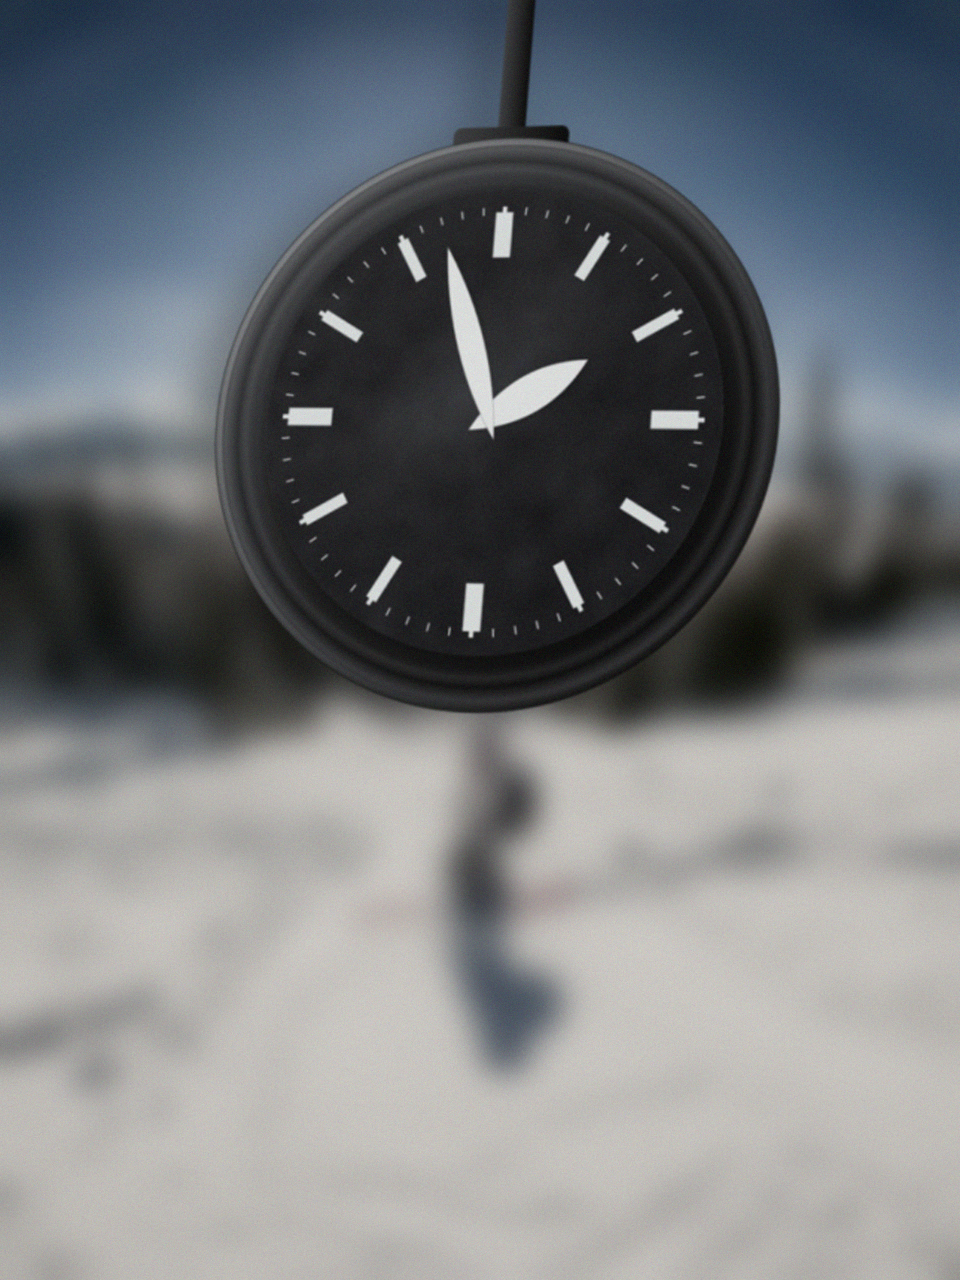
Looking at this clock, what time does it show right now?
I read 1:57
